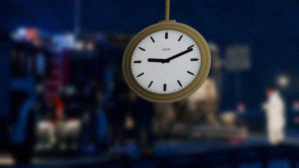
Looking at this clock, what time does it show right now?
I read 9:11
